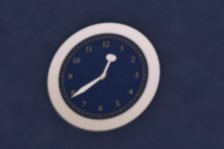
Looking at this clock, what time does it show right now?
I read 12:39
